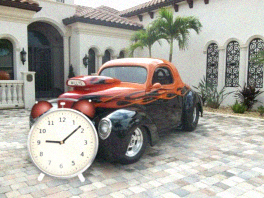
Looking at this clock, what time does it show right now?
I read 9:08
